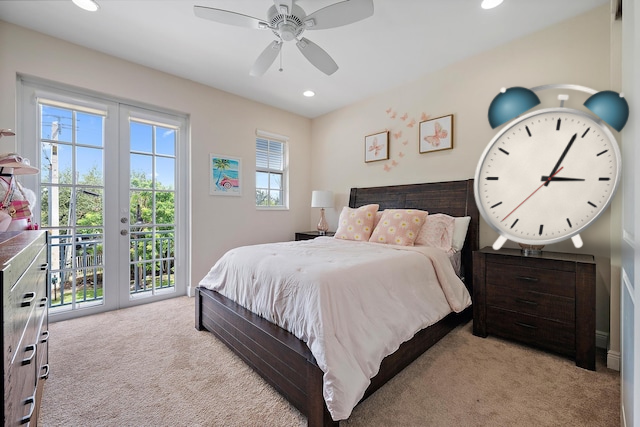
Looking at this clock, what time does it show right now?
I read 3:03:37
